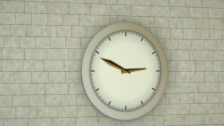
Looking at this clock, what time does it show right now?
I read 2:49
